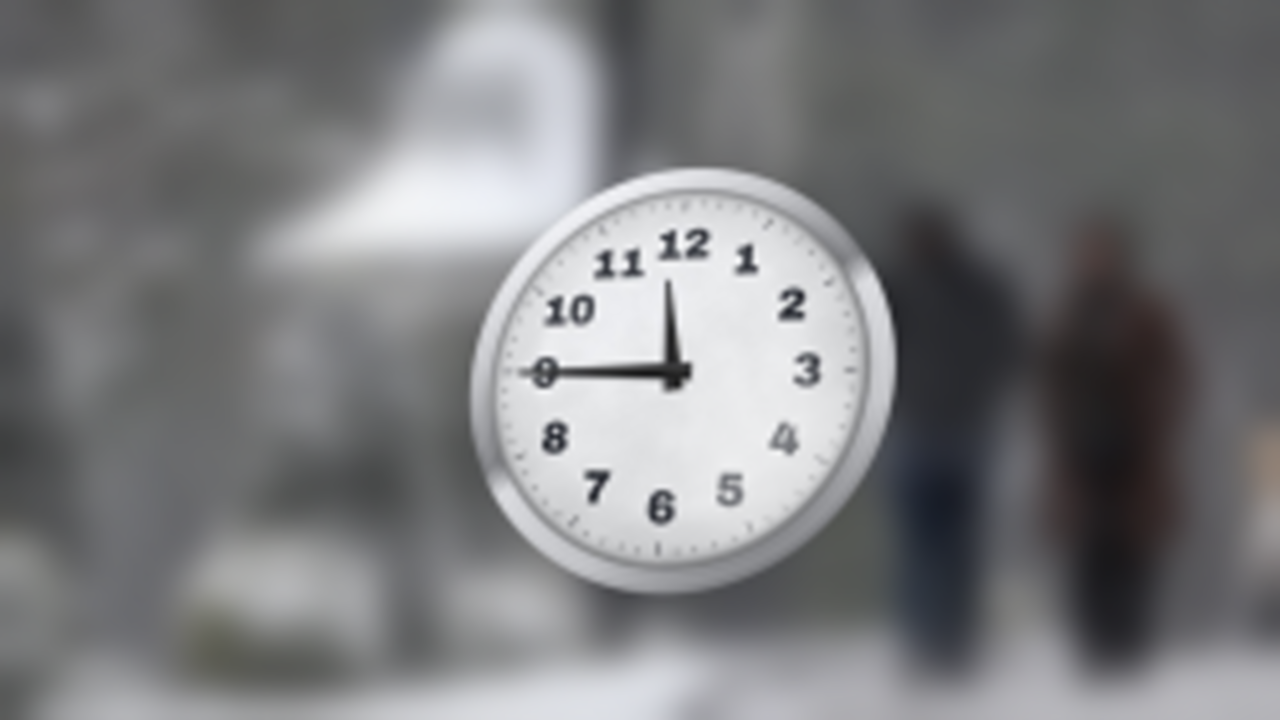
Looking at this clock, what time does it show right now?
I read 11:45
